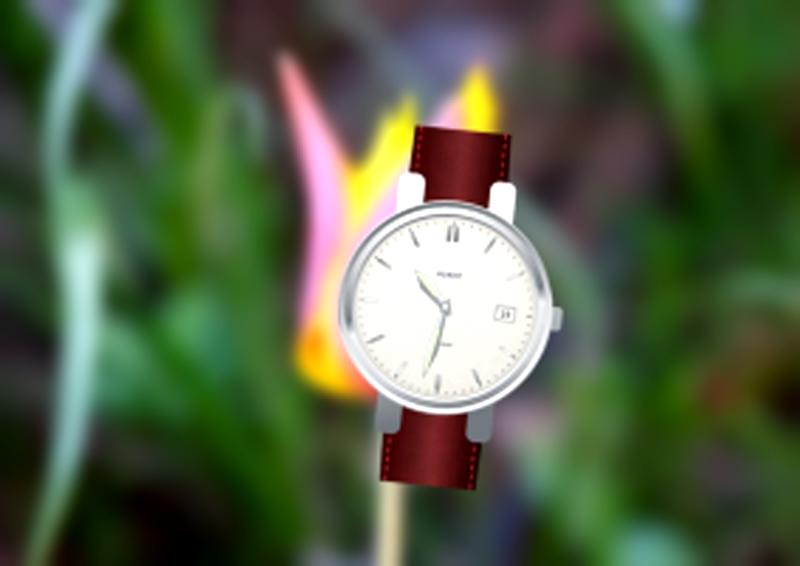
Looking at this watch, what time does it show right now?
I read 10:32
